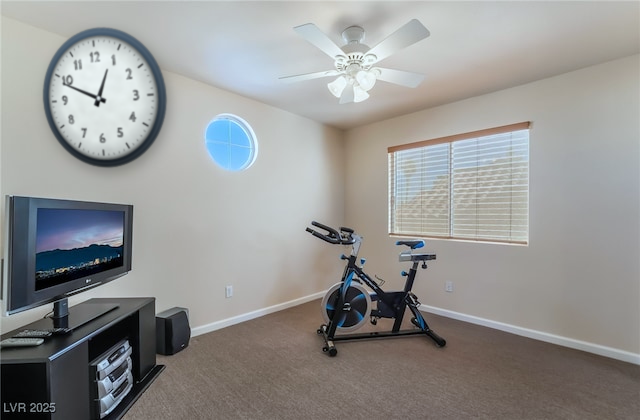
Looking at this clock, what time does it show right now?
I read 12:49
